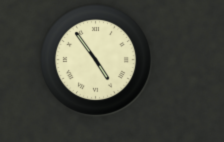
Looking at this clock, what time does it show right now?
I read 4:54
